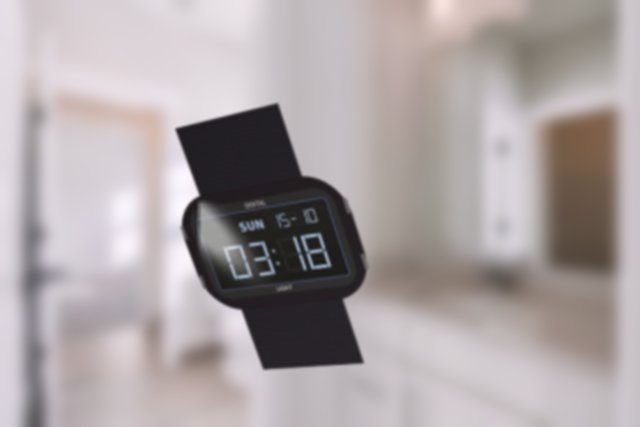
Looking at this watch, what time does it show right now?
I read 3:18
